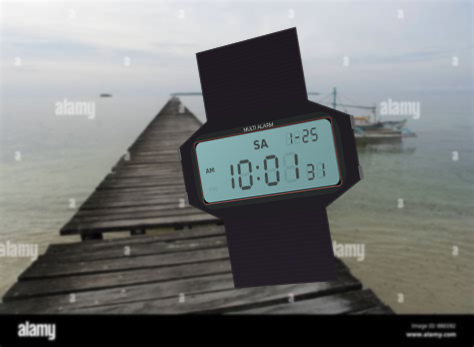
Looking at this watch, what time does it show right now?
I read 10:01:31
